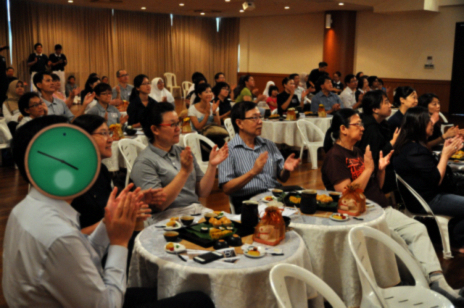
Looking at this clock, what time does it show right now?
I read 3:48
